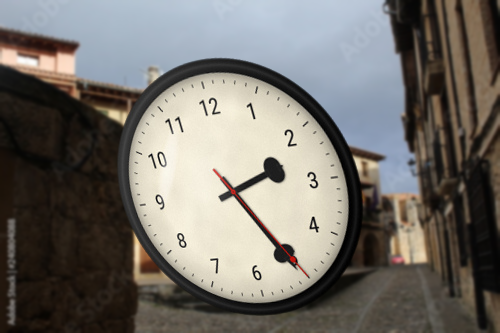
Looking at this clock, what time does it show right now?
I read 2:25:25
